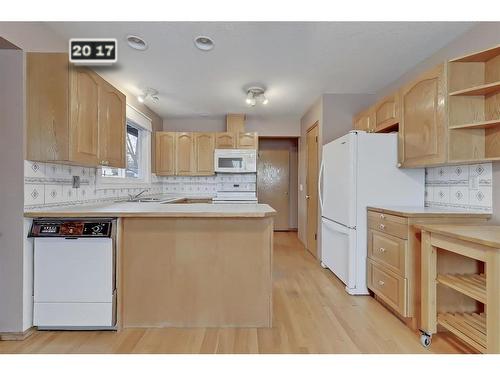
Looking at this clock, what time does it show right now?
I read 20:17
